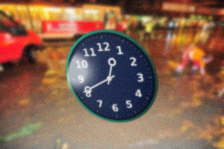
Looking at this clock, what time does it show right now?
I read 12:41
